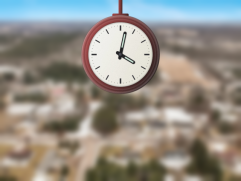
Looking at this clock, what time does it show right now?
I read 4:02
